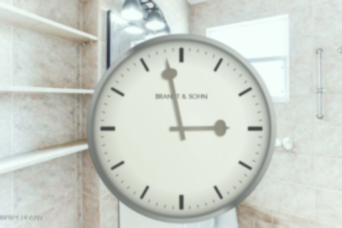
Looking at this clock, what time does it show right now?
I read 2:58
